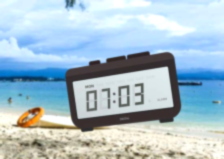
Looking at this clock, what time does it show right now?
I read 7:03
